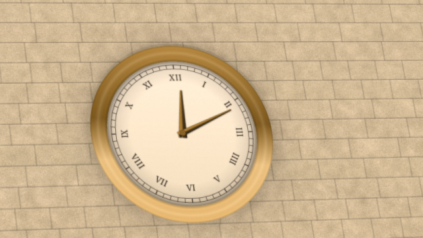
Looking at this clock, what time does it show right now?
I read 12:11
